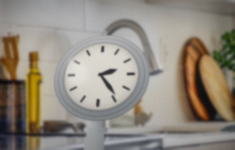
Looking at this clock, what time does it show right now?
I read 2:24
